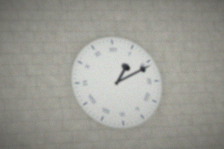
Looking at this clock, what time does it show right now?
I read 1:11
